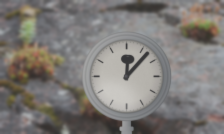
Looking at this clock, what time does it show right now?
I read 12:07
